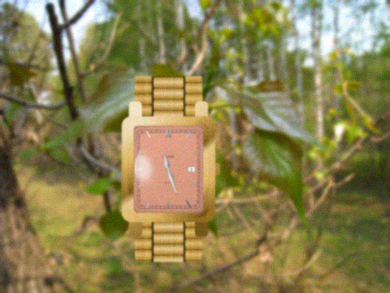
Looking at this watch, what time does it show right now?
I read 11:27
